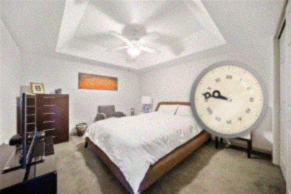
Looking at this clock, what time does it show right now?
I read 9:47
